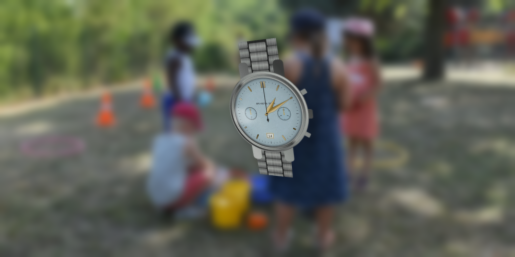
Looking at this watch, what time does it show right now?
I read 1:10
